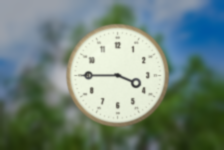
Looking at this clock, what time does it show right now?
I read 3:45
